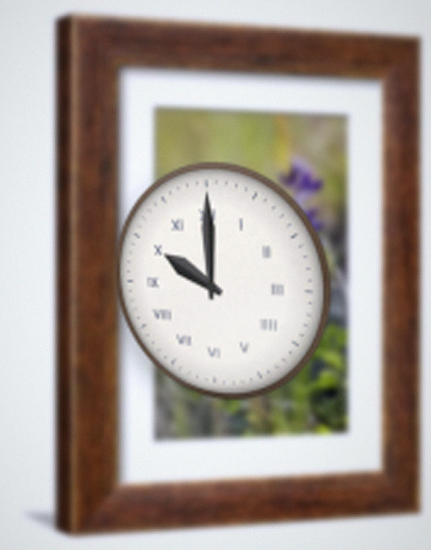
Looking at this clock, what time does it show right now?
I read 10:00
